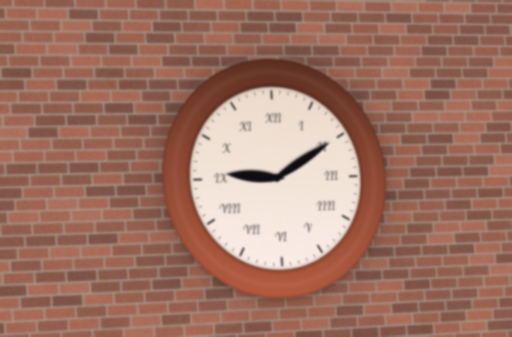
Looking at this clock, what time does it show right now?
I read 9:10
